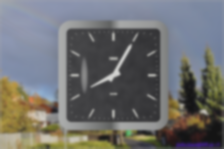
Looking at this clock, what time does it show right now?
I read 8:05
